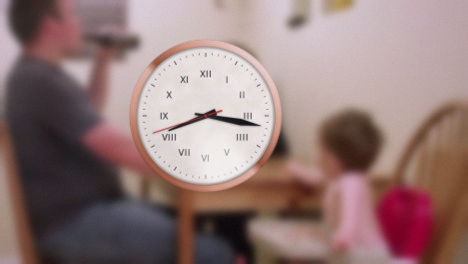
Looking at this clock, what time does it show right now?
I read 8:16:42
